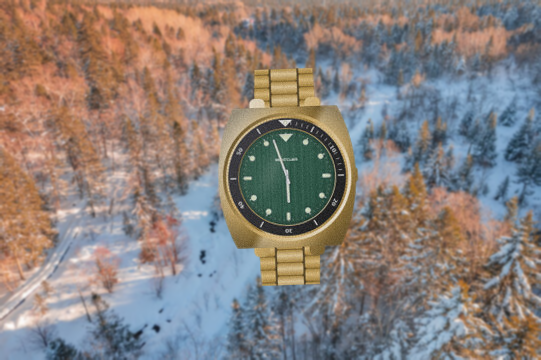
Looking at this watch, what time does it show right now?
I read 5:57
